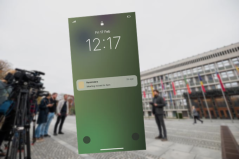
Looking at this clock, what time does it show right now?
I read 12:17
